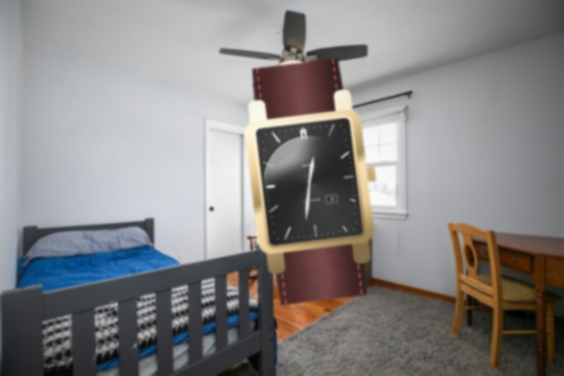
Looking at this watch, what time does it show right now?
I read 12:32
